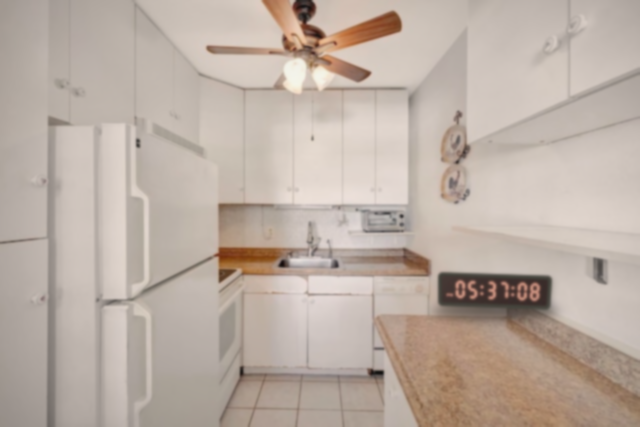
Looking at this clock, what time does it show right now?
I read 5:37:08
